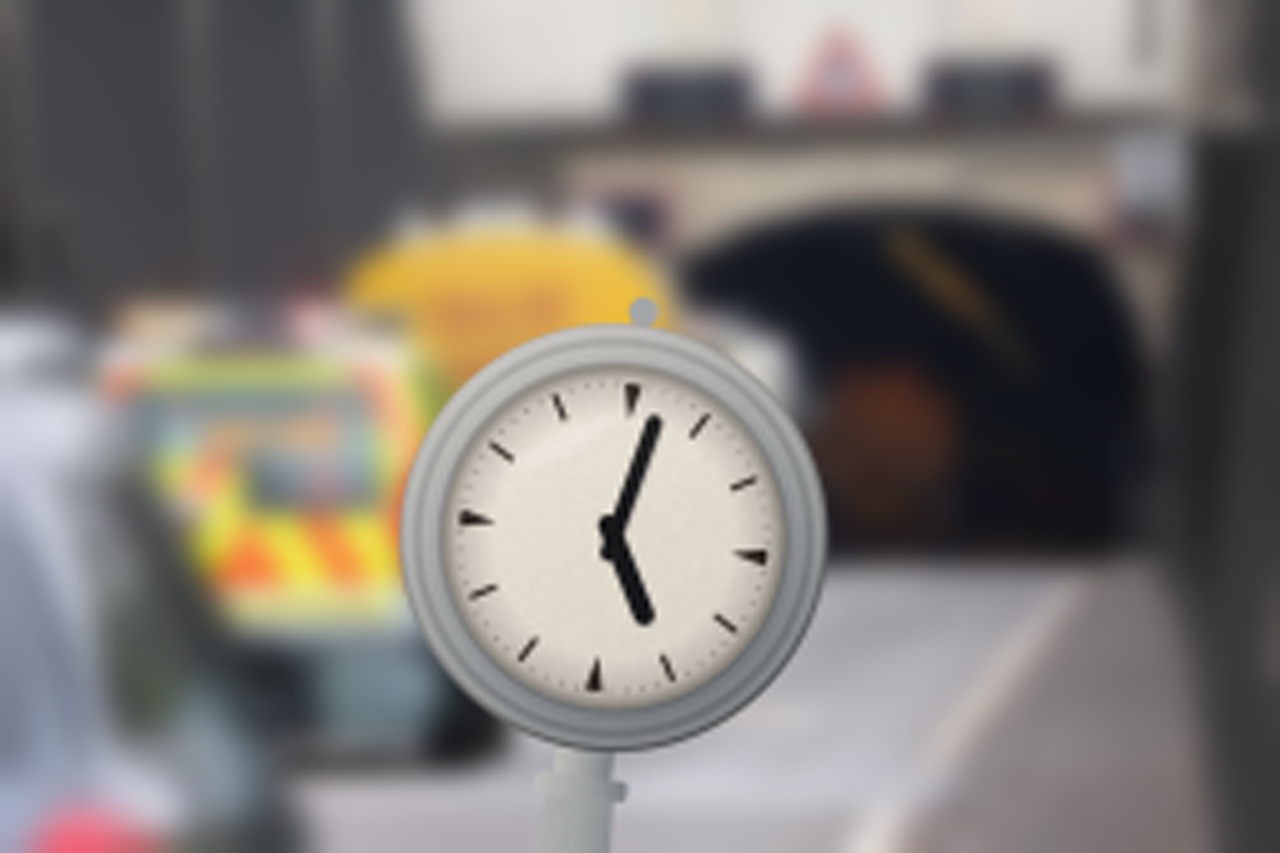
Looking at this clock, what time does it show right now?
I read 5:02
